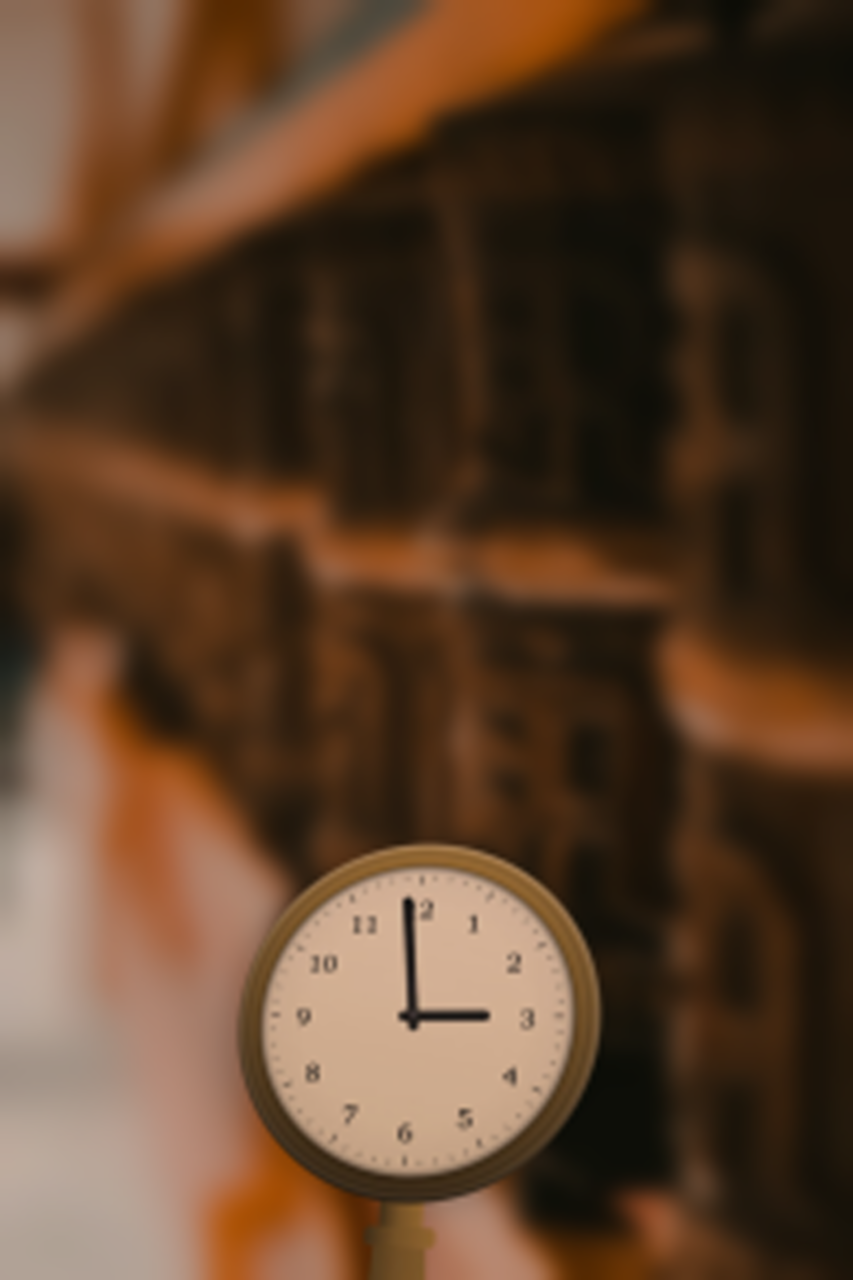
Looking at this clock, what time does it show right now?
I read 2:59
